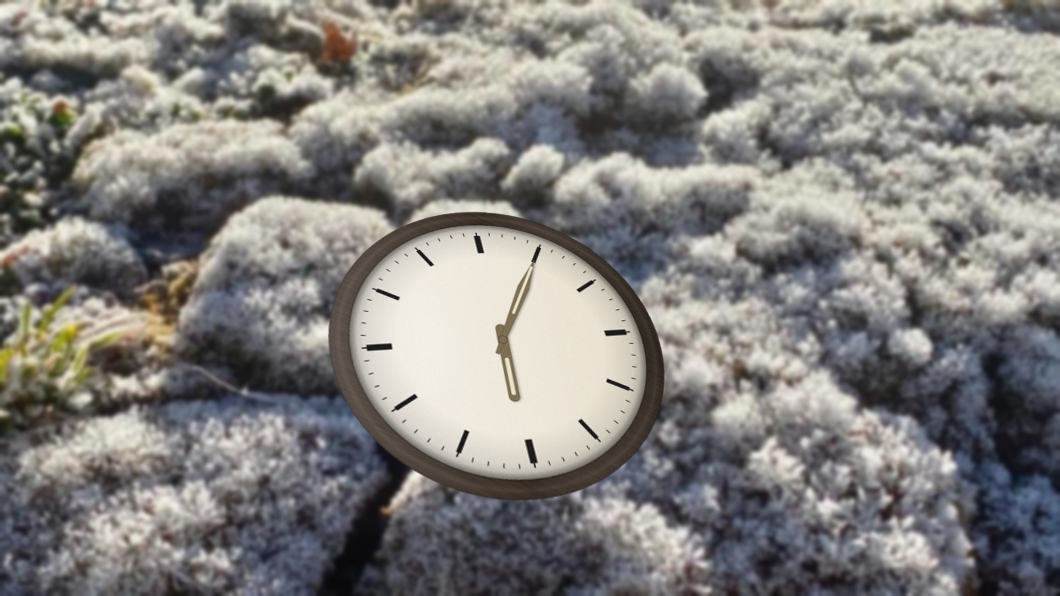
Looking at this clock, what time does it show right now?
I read 6:05
